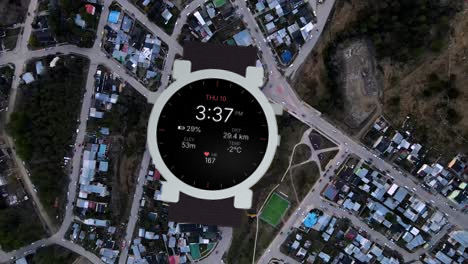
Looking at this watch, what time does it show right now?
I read 3:37
